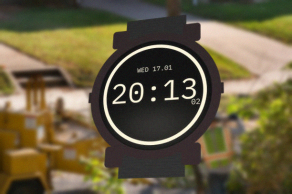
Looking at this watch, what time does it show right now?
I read 20:13:02
